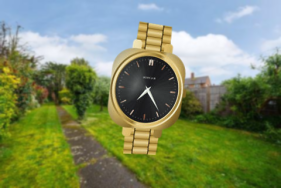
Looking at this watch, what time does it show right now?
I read 7:24
